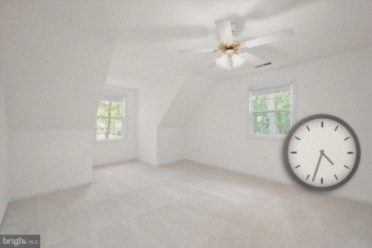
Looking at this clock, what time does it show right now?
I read 4:33
